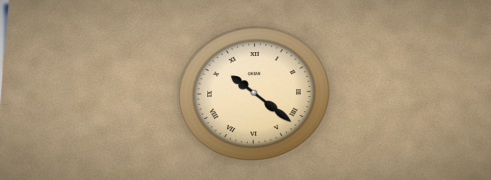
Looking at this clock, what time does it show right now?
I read 10:22
